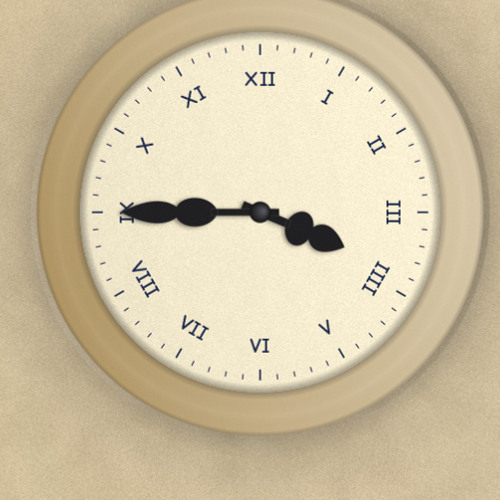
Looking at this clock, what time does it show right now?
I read 3:45
